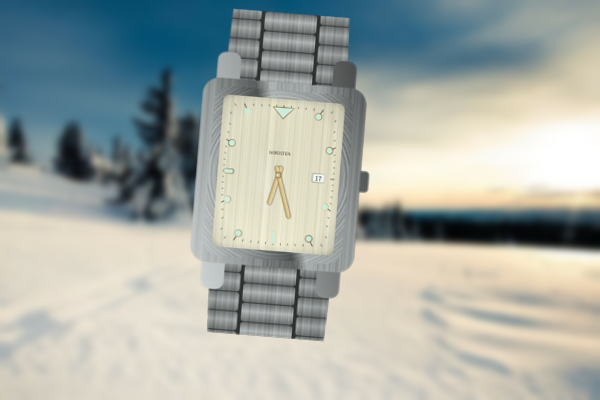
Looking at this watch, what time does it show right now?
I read 6:27
